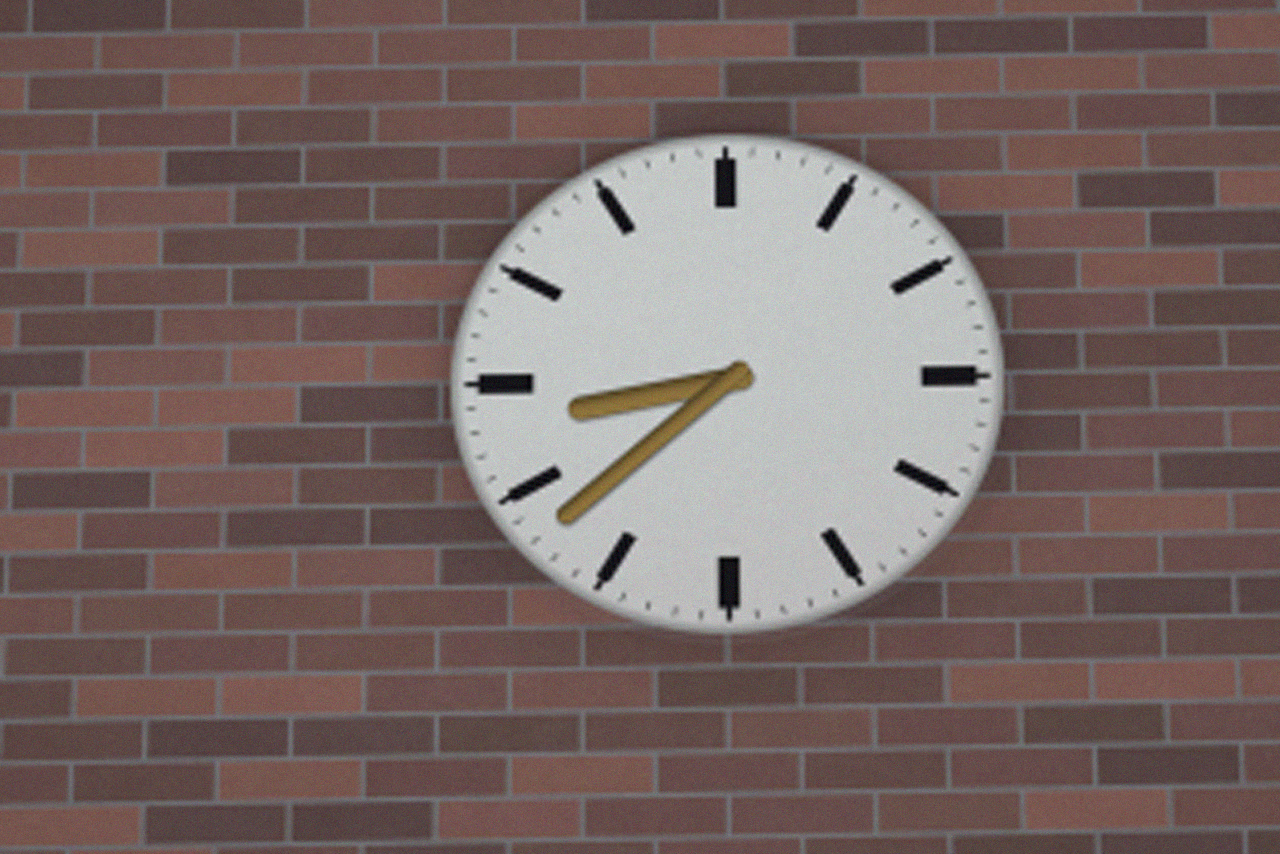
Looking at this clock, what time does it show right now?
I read 8:38
